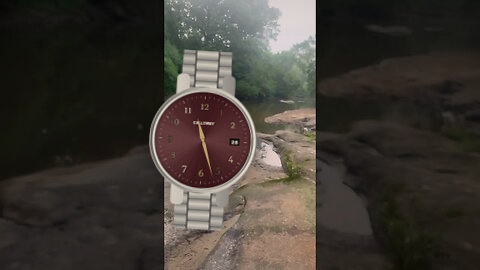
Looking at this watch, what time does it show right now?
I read 11:27
